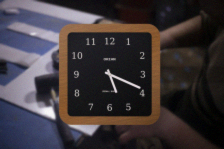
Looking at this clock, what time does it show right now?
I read 5:19
